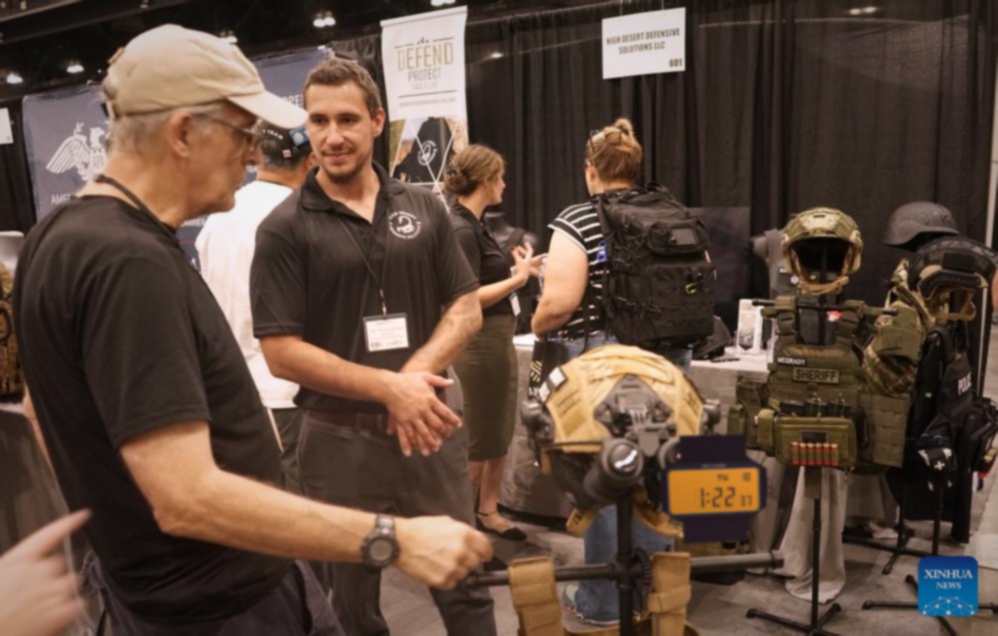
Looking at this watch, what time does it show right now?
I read 1:22
